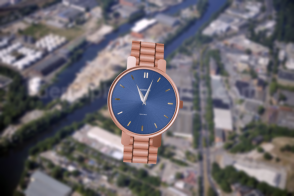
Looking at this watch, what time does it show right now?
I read 11:03
